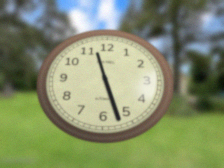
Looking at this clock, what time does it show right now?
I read 11:27
